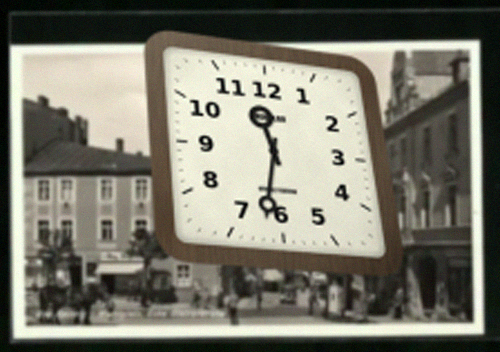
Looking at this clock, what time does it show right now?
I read 11:32
